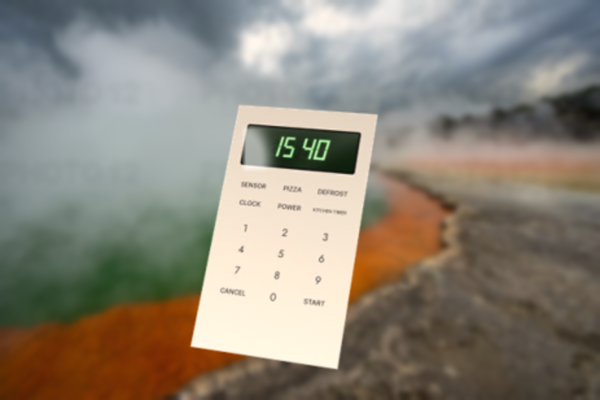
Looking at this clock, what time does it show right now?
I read 15:40
